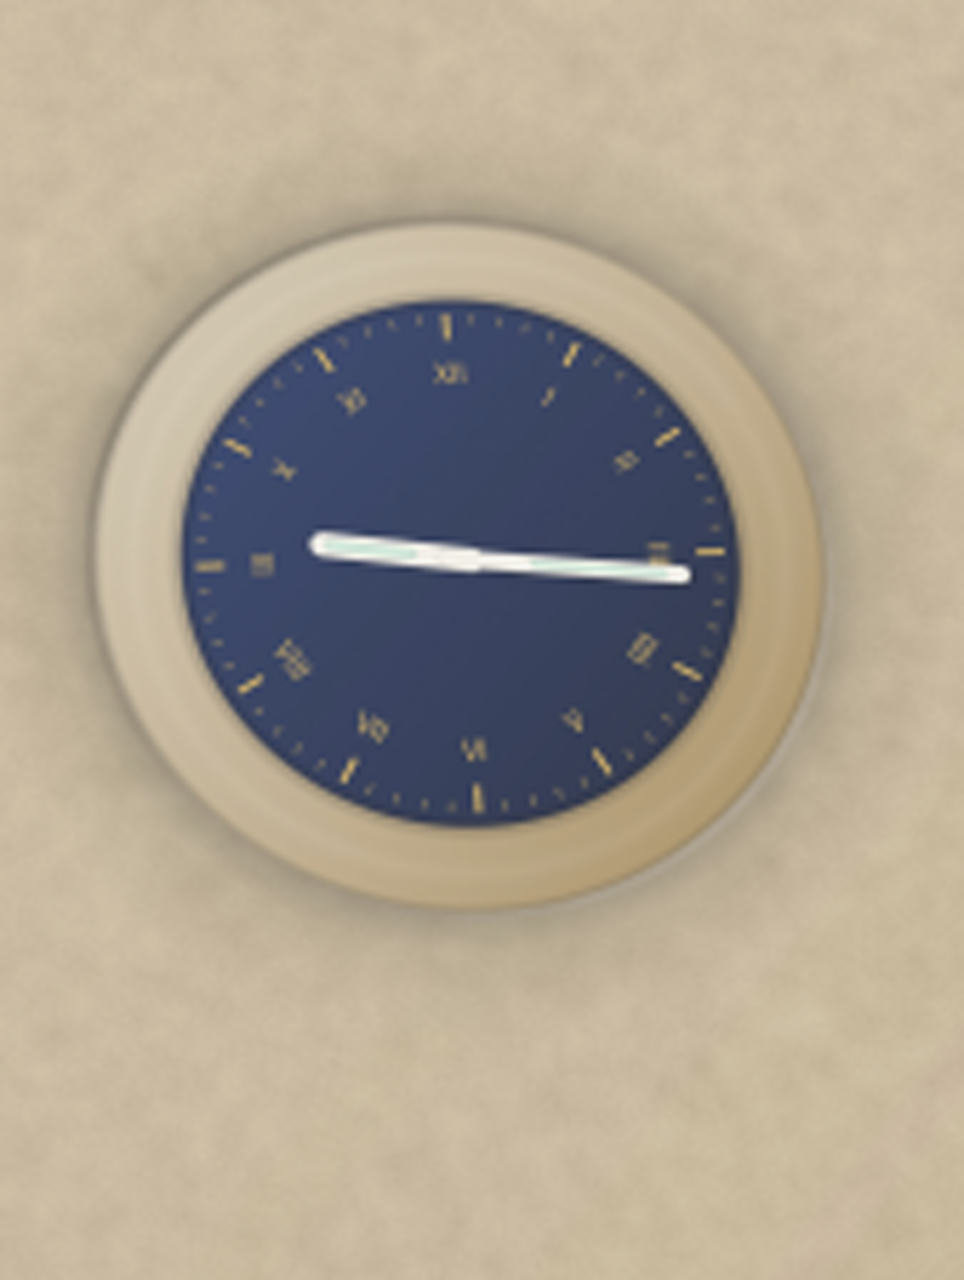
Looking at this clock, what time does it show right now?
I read 9:16
